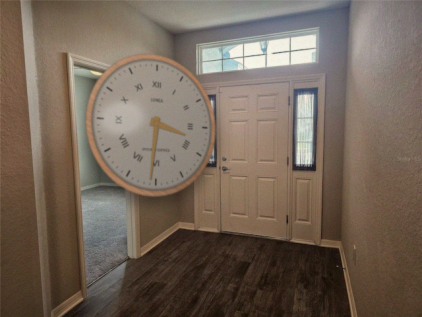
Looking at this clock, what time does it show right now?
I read 3:31
